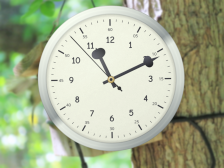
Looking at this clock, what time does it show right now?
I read 11:10:53
